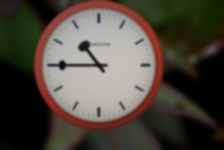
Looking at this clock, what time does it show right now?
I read 10:45
